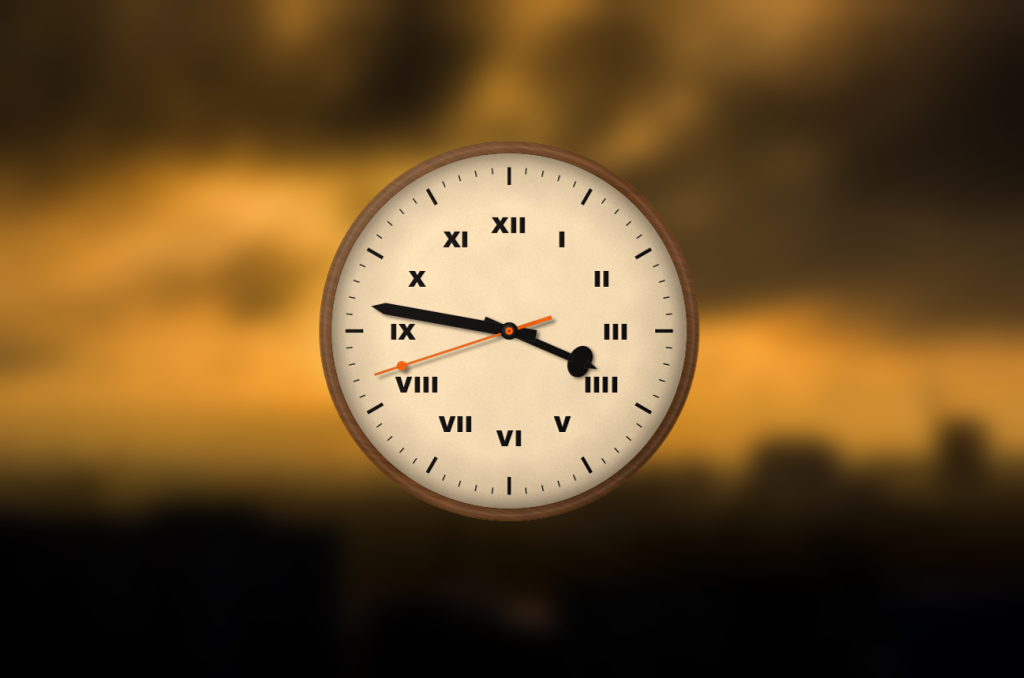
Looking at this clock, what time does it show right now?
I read 3:46:42
